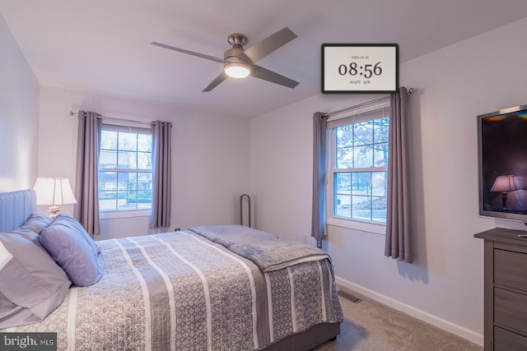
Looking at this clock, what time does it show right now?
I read 8:56
